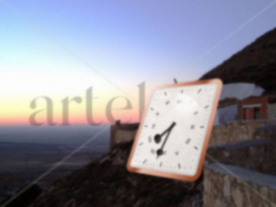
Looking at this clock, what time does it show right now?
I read 7:32
